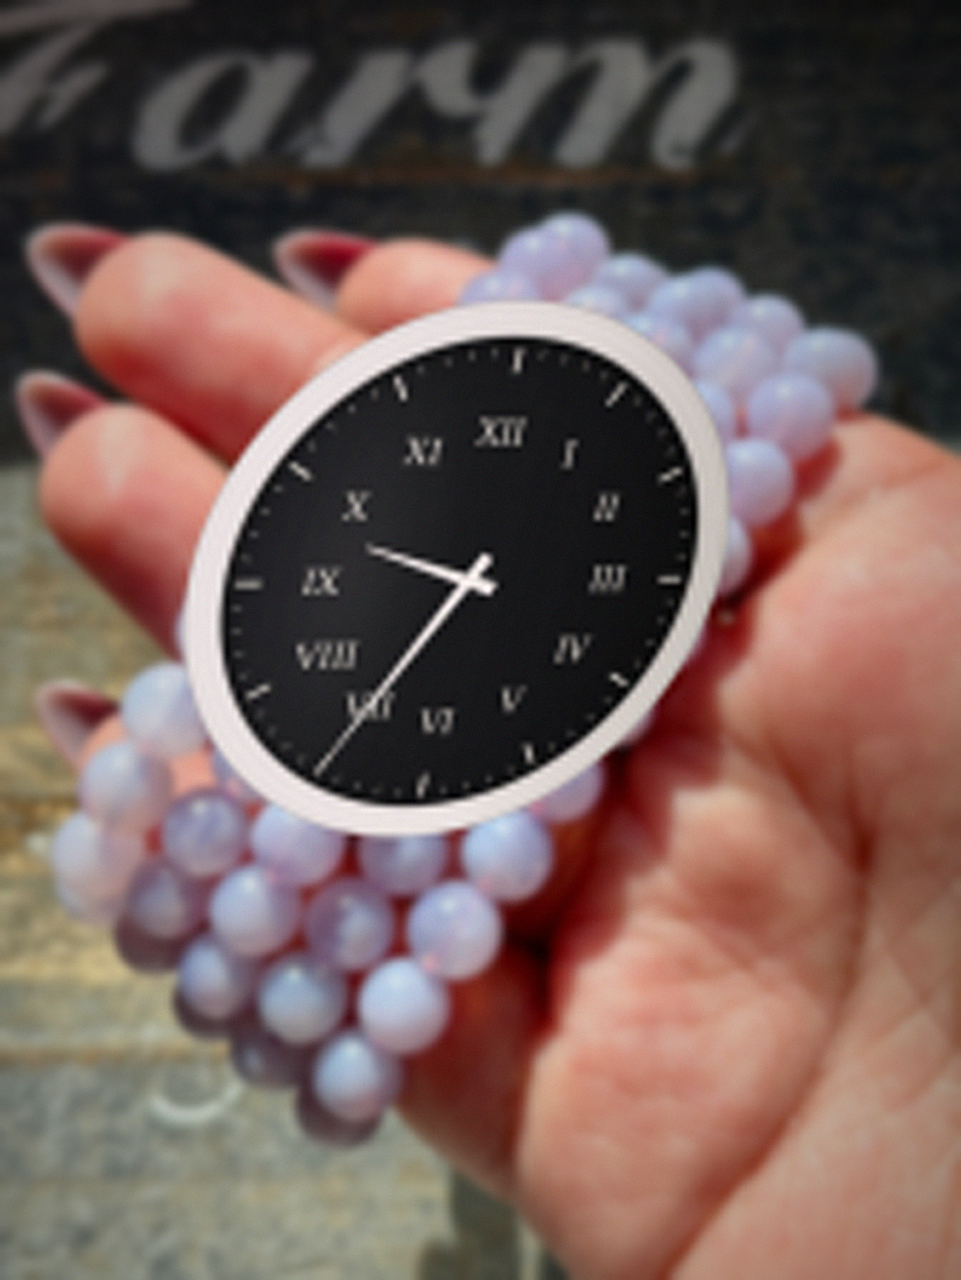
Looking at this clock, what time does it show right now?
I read 9:35
